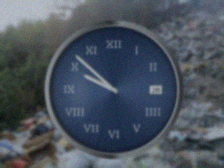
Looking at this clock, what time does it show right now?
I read 9:52
